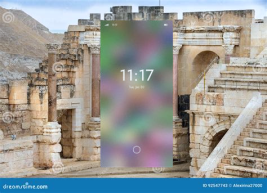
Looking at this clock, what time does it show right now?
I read 11:17
